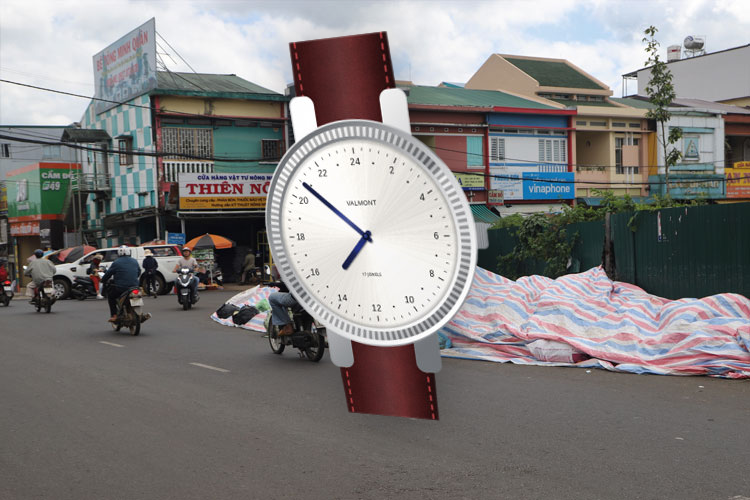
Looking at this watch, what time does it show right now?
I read 14:52
